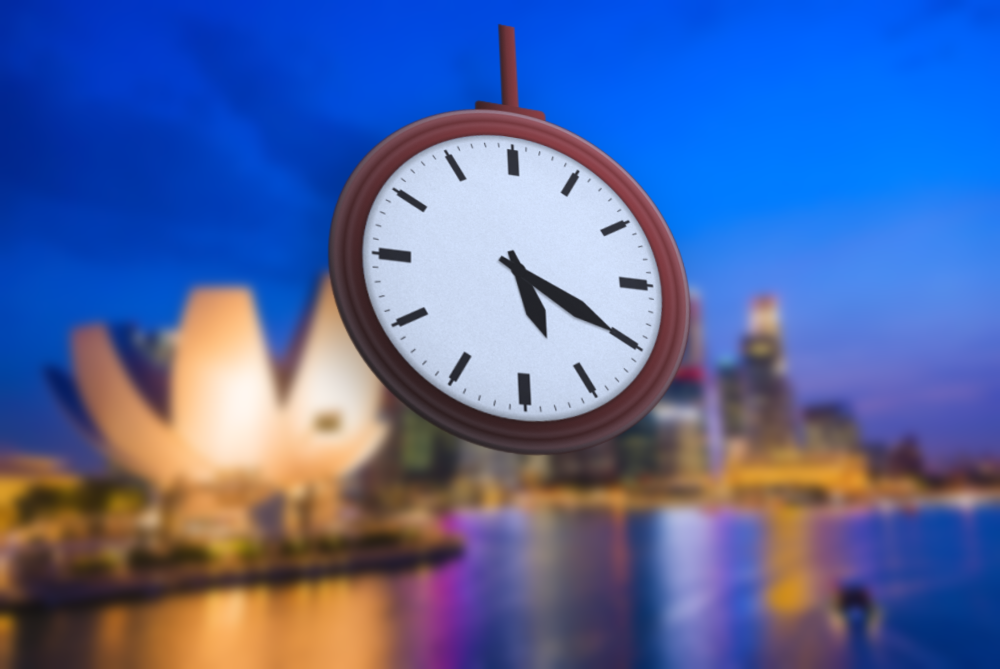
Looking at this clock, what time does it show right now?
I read 5:20
